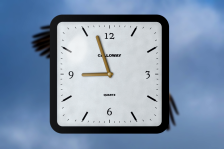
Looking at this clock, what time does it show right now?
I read 8:57
